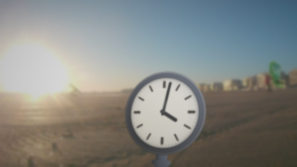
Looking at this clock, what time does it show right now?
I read 4:02
